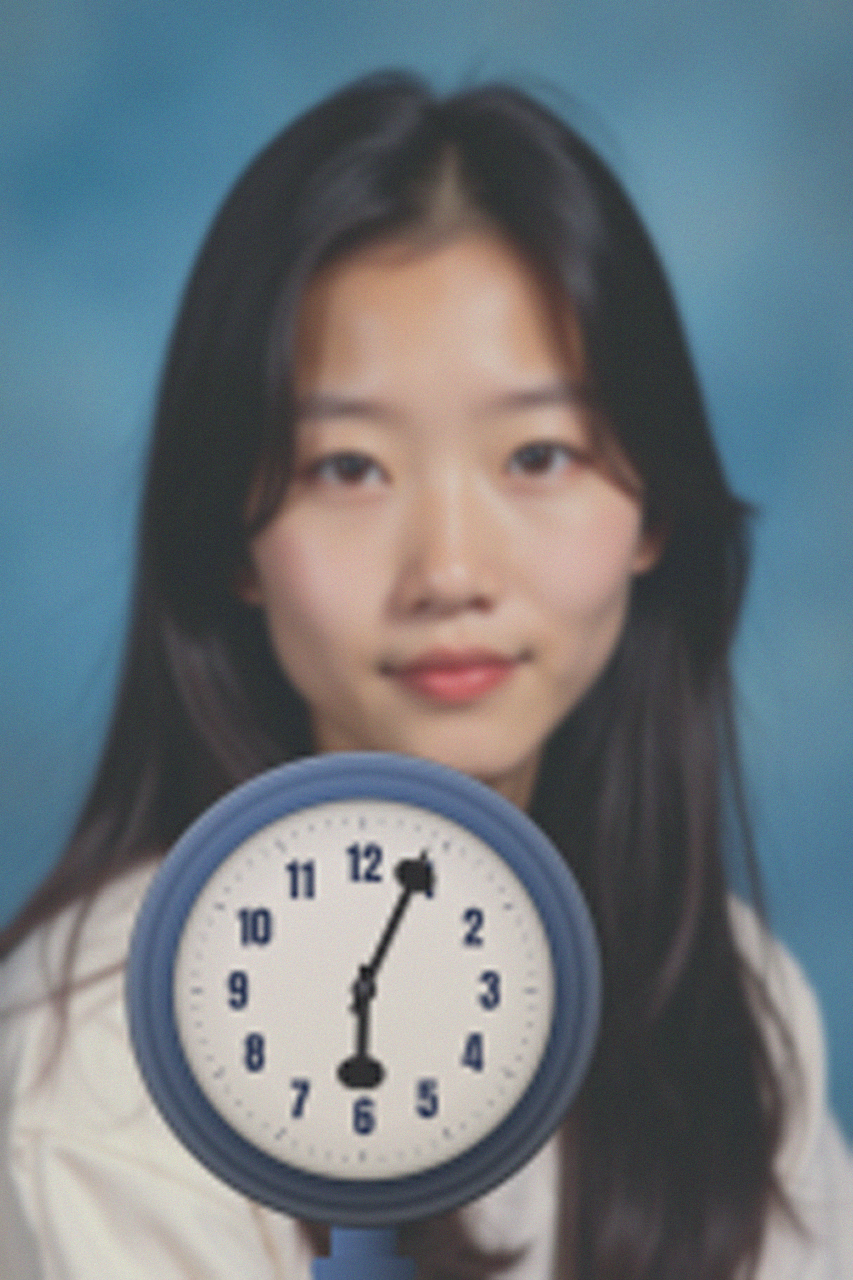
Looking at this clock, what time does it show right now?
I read 6:04
